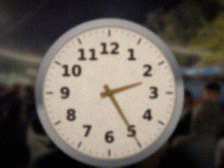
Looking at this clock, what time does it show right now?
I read 2:25
